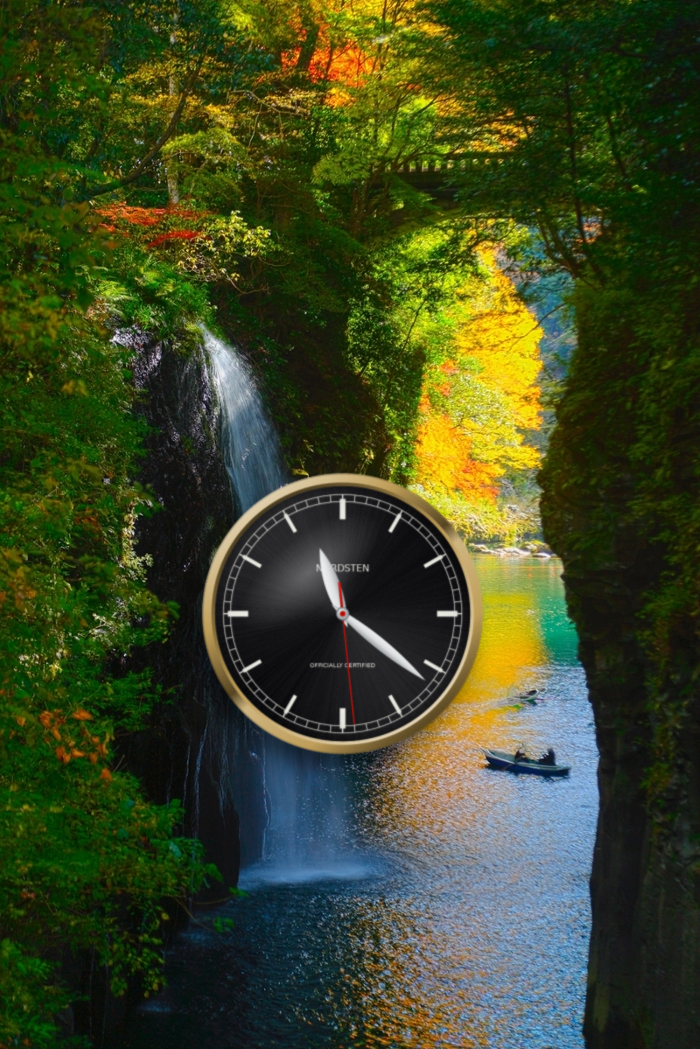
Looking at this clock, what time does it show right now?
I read 11:21:29
